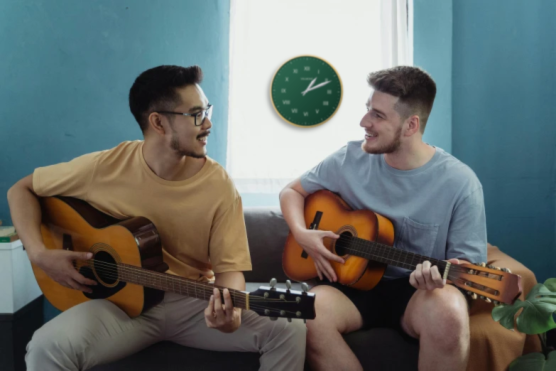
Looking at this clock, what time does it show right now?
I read 1:11
